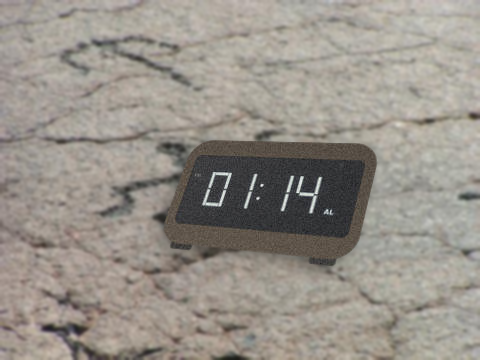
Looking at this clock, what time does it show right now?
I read 1:14
